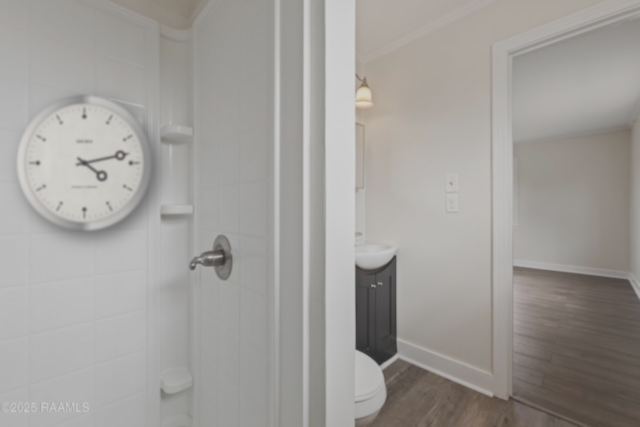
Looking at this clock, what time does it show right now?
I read 4:13
